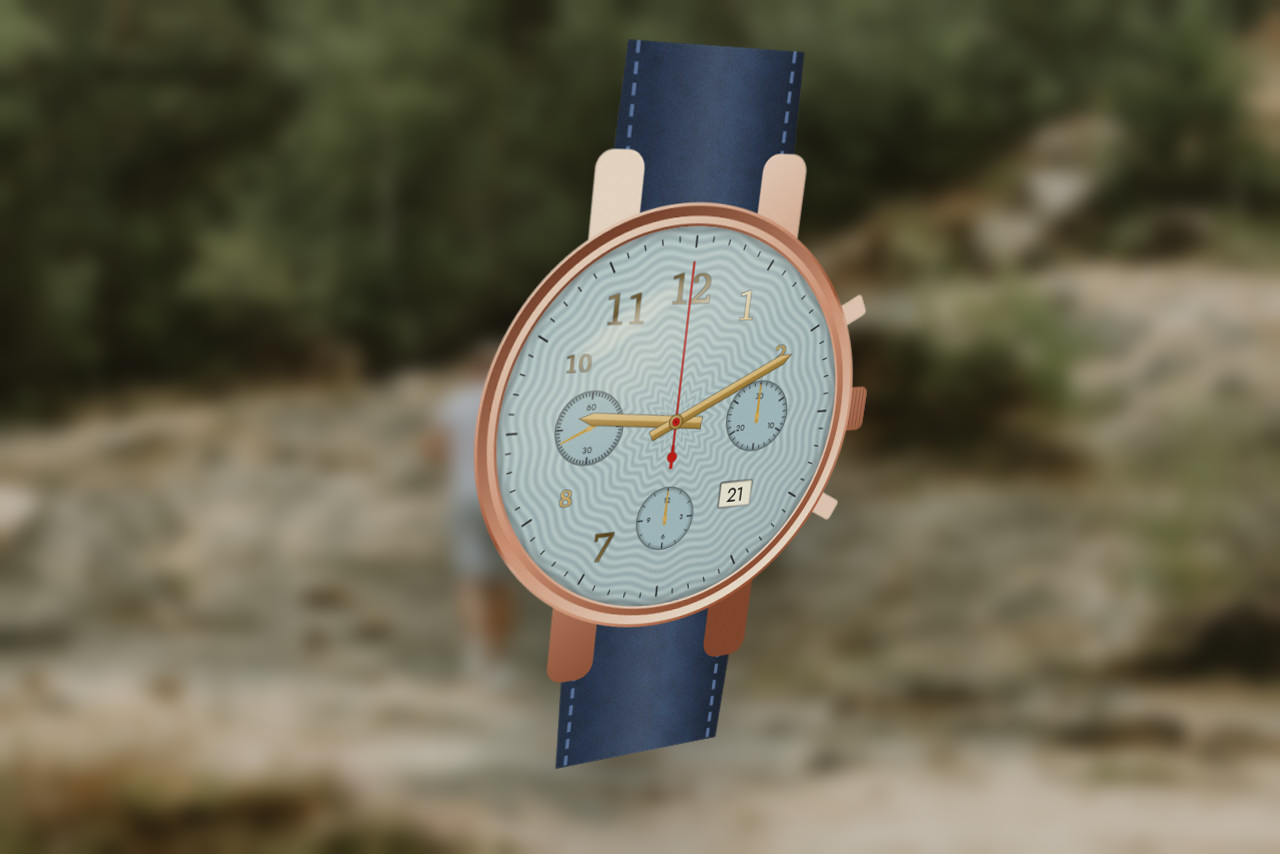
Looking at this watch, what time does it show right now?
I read 9:10:41
